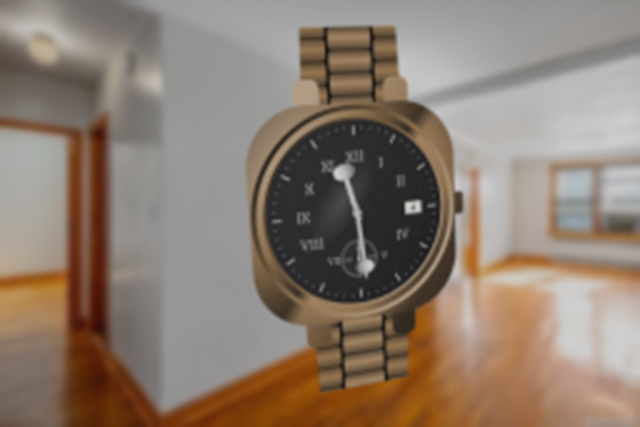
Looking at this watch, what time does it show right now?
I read 11:29
